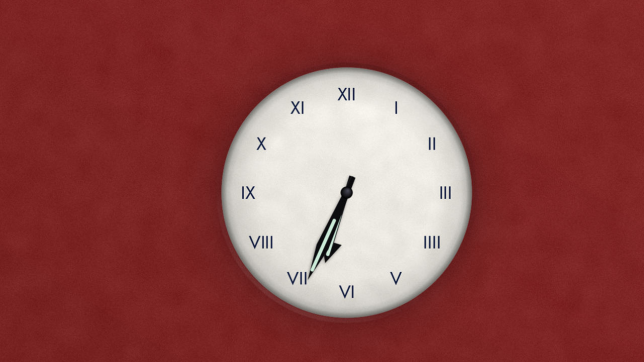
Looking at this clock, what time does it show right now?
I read 6:34
